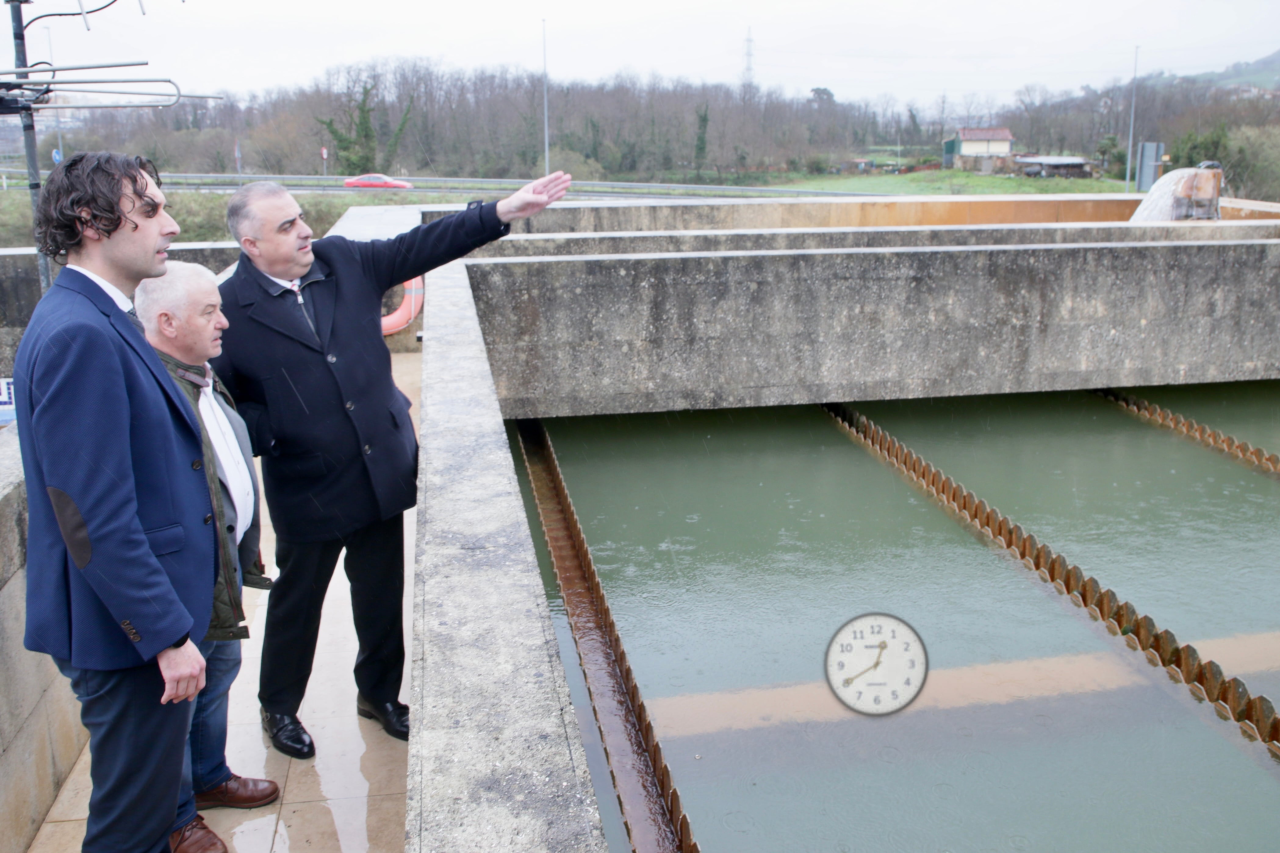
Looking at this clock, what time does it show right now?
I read 12:40
